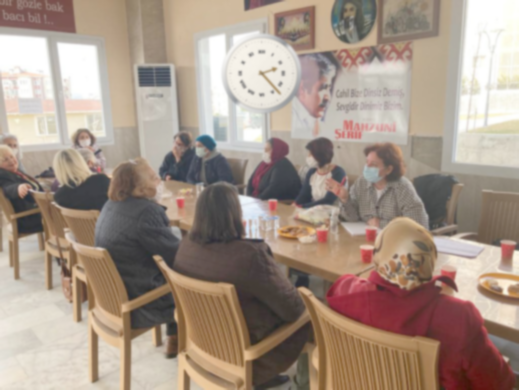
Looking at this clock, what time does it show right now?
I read 2:23
